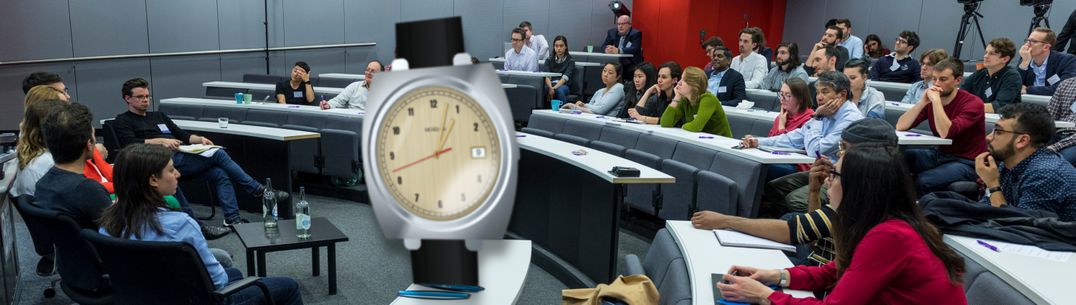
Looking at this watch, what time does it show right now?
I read 1:02:42
